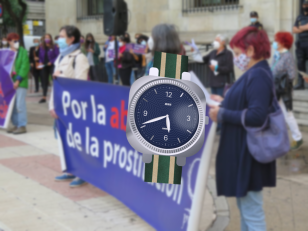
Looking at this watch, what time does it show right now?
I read 5:41
